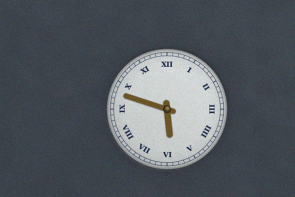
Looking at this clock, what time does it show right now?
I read 5:48
